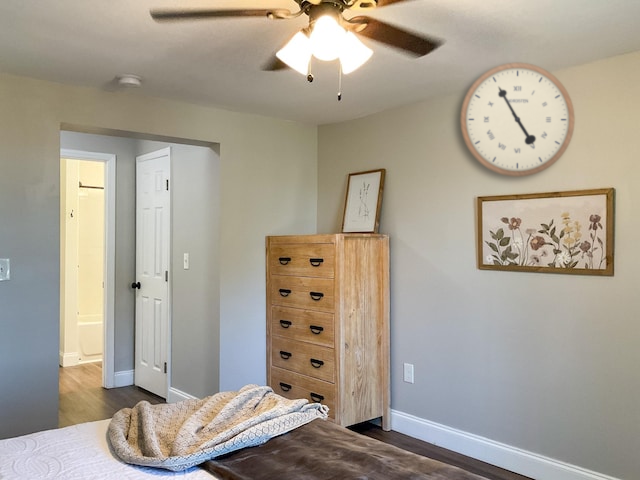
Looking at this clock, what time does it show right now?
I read 4:55
